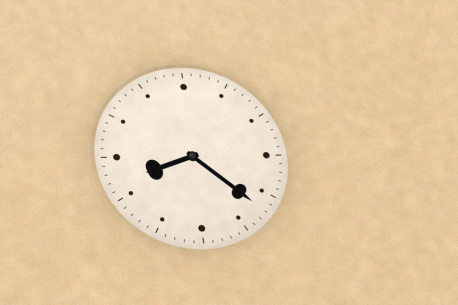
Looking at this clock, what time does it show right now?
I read 8:22
